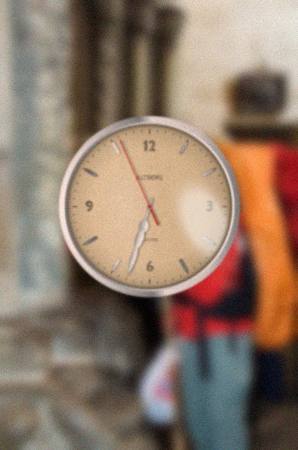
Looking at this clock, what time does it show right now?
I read 6:32:56
